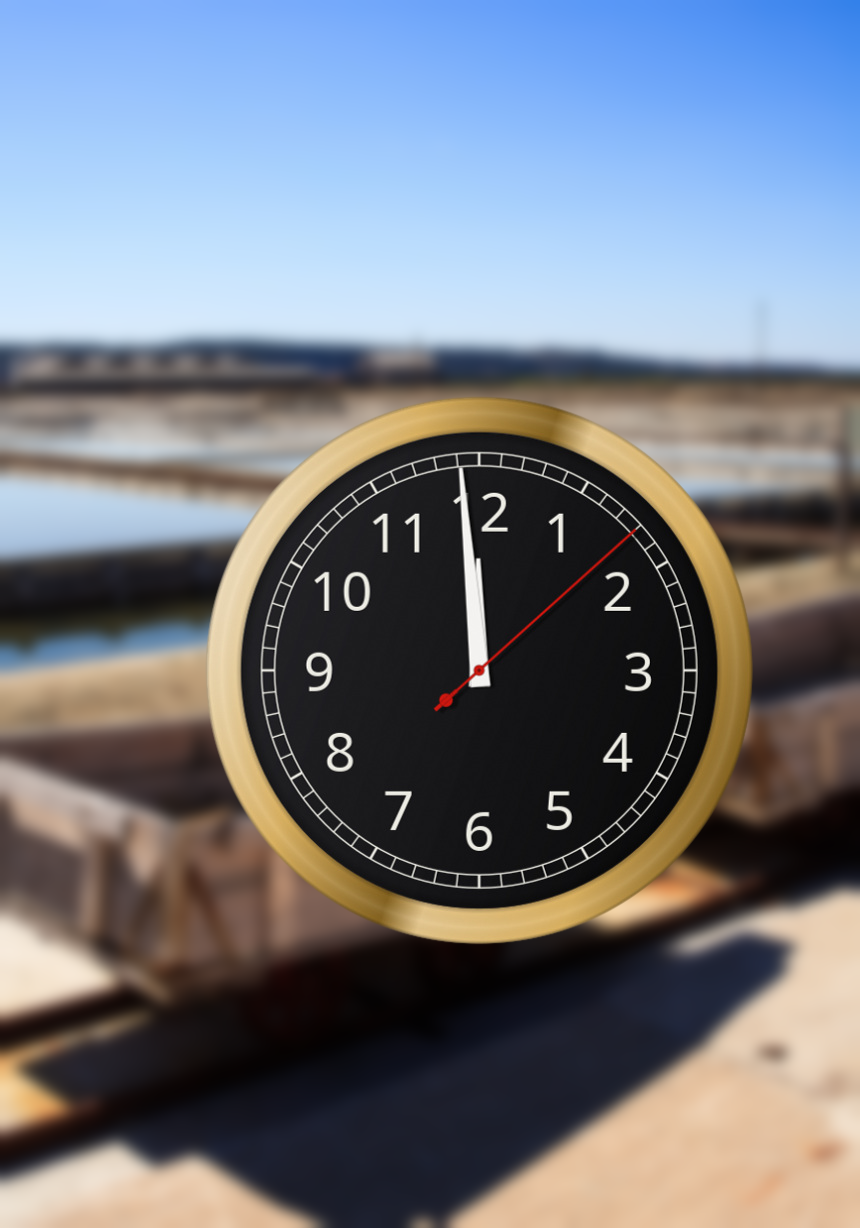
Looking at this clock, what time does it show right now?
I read 11:59:08
